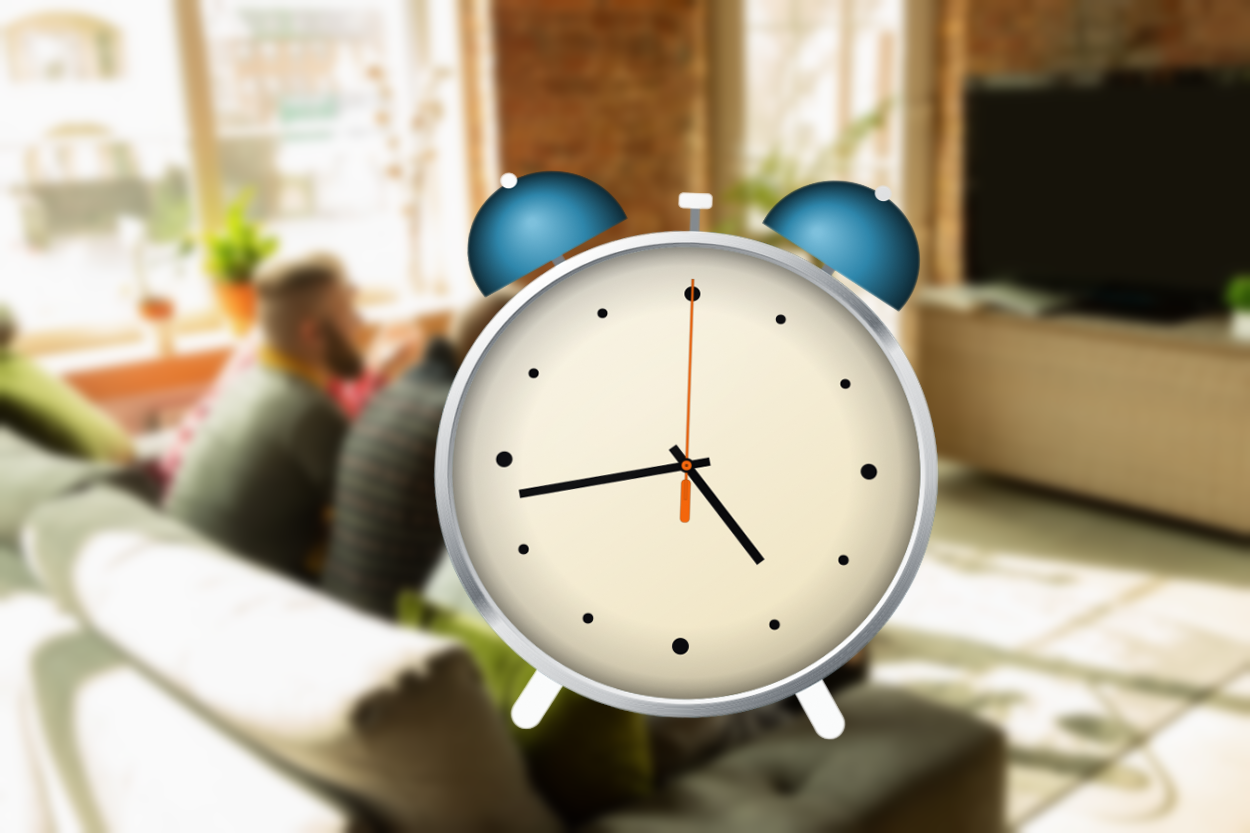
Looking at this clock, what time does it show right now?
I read 4:43:00
